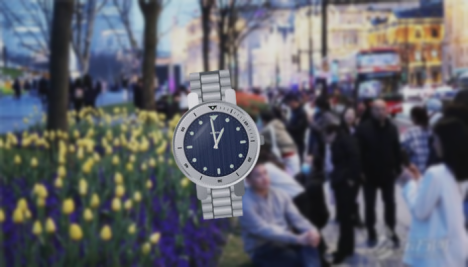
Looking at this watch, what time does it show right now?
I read 12:59
